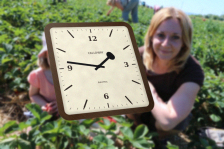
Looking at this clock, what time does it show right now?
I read 1:47
